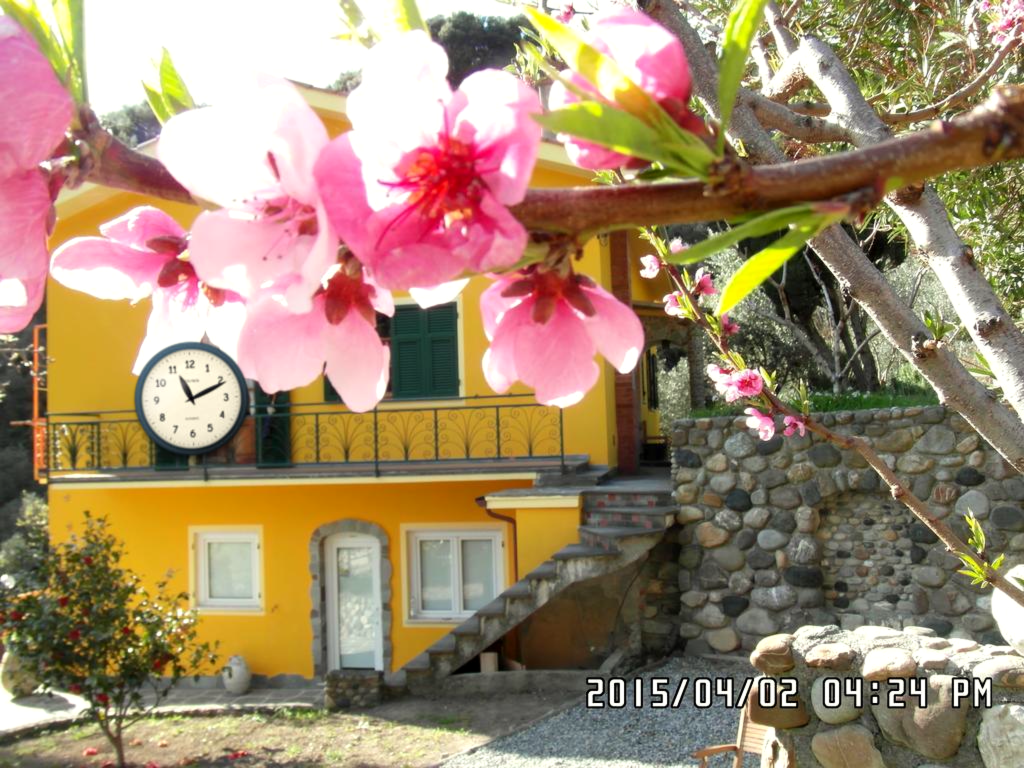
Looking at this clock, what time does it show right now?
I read 11:11
